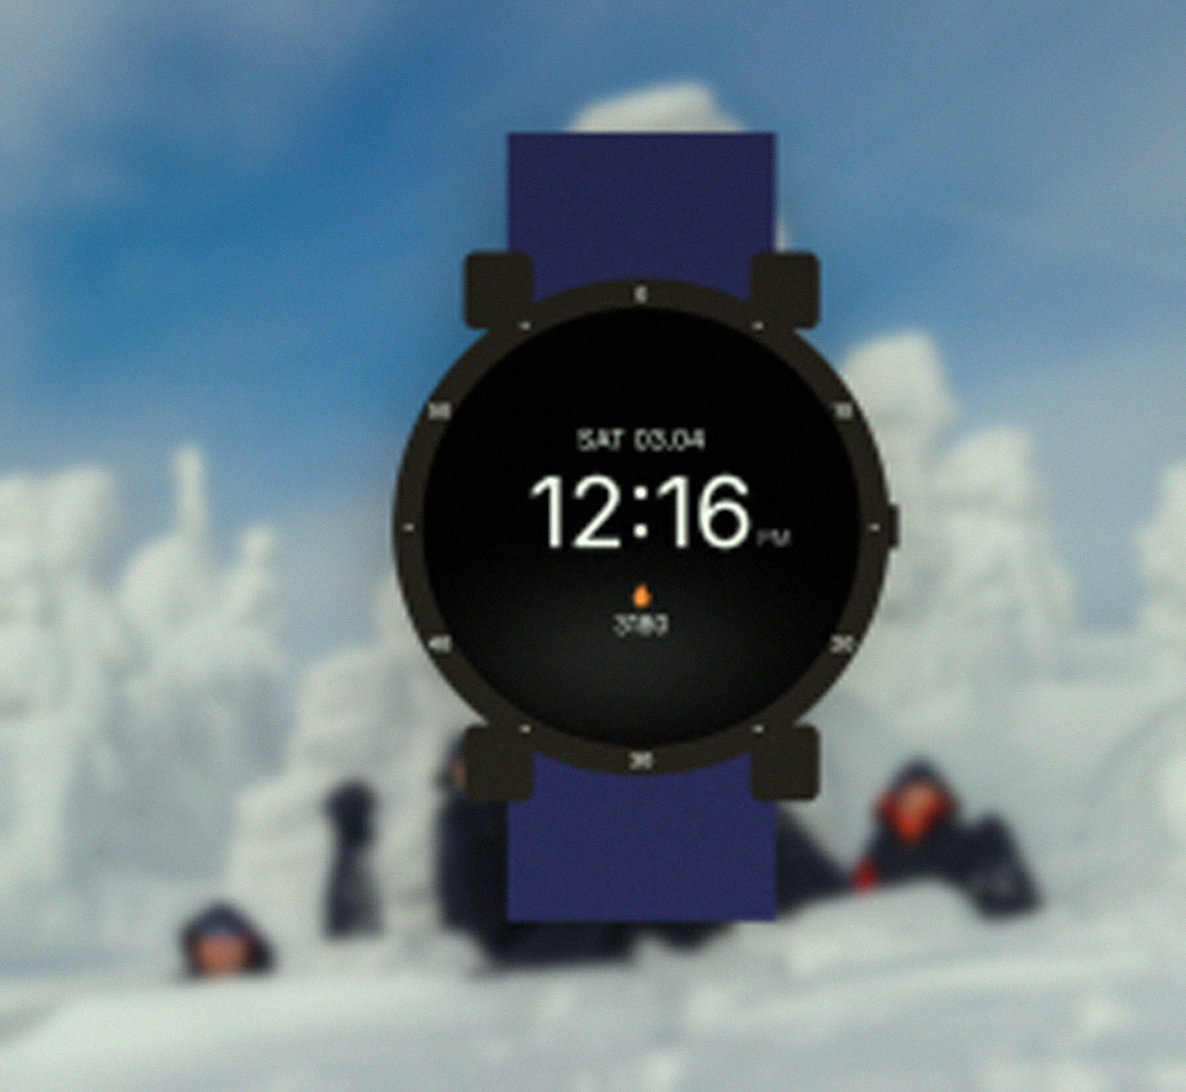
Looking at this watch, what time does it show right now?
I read 12:16
